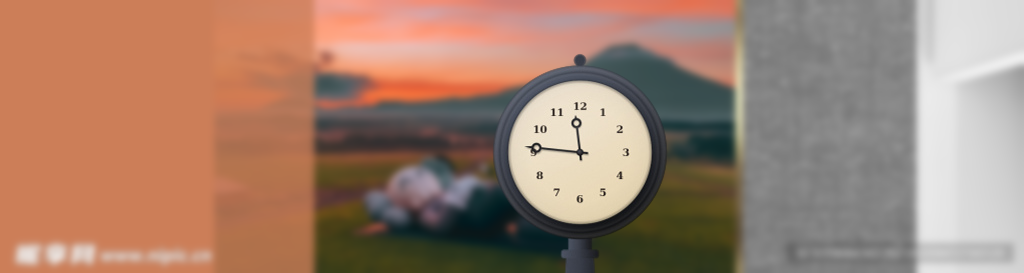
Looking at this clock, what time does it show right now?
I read 11:46
